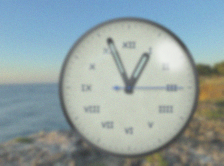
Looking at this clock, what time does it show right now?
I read 12:56:15
